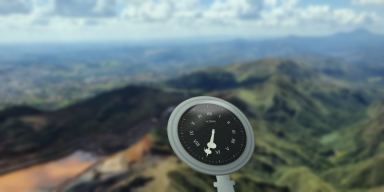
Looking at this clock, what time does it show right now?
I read 6:34
